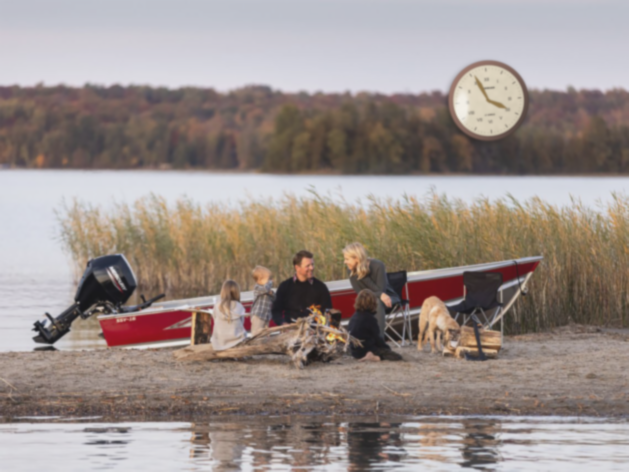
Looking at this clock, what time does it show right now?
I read 3:56
